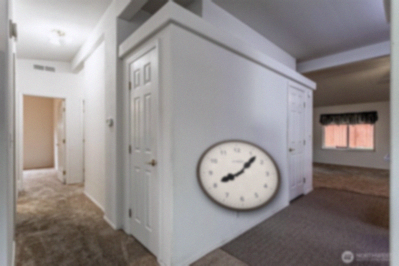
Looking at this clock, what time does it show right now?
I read 8:07
